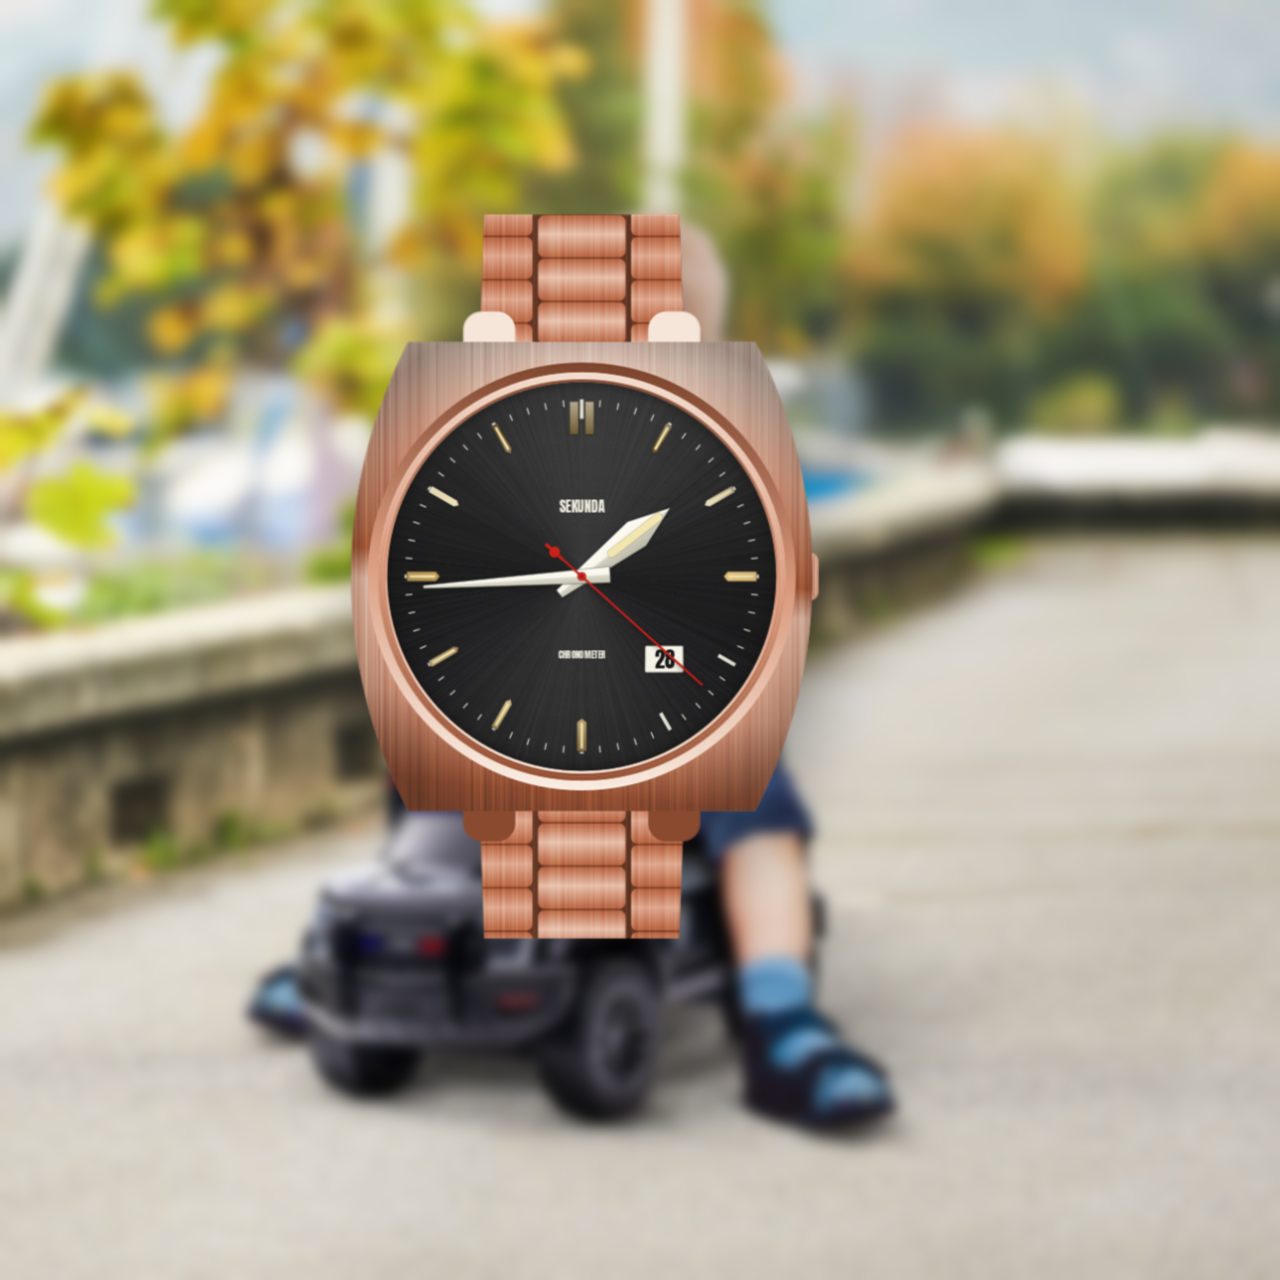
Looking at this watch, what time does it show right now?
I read 1:44:22
